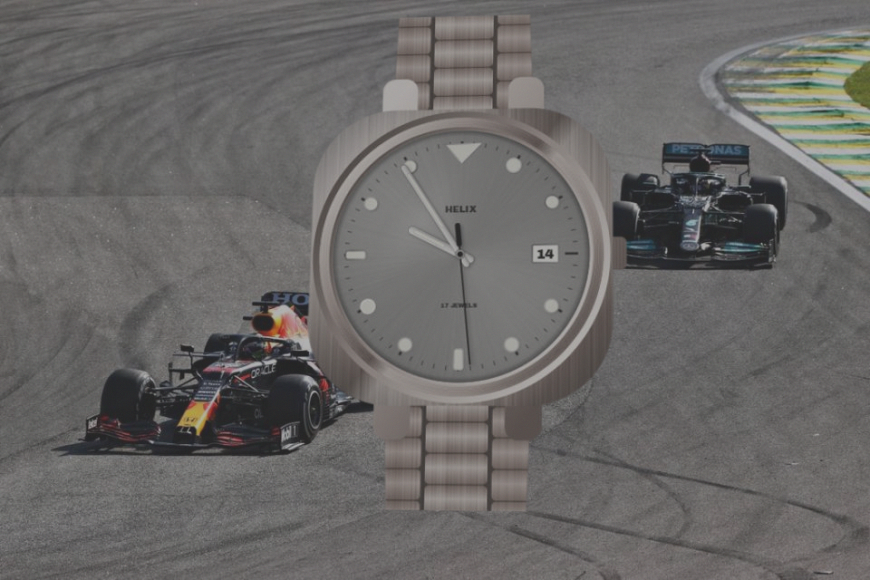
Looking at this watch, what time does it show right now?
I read 9:54:29
